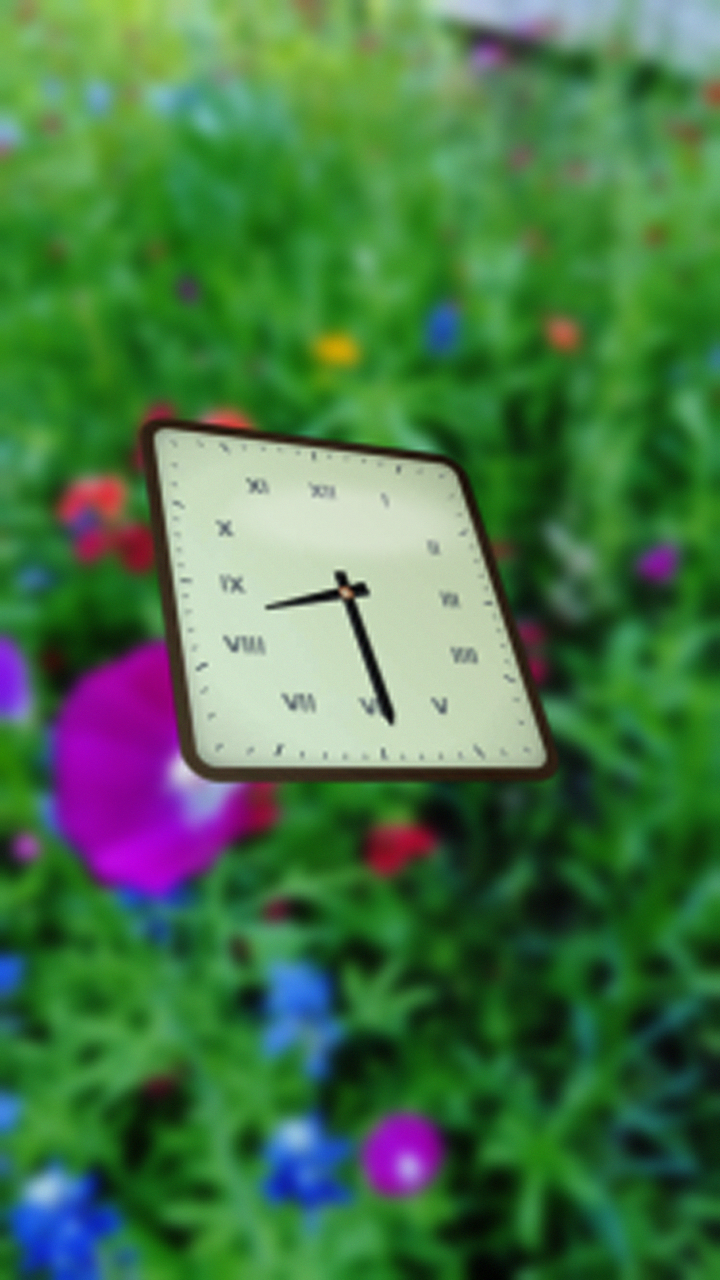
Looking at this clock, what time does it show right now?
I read 8:29
